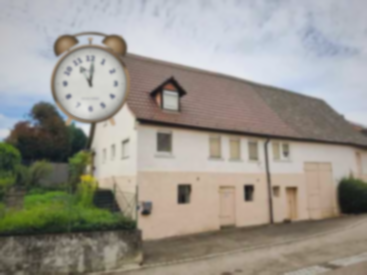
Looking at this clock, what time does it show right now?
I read 11:01
